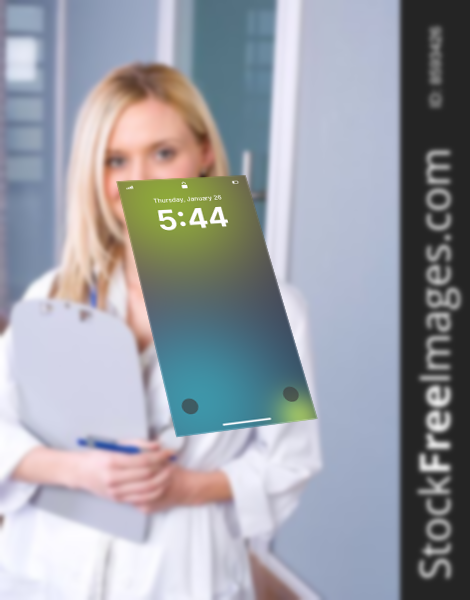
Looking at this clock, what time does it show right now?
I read 5:44
